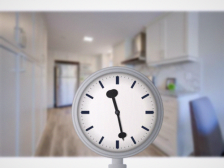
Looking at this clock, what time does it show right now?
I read 11:28
